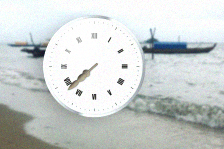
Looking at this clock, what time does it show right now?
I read 7:38
